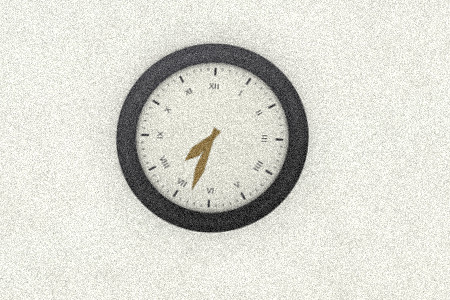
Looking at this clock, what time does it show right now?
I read 7:33
